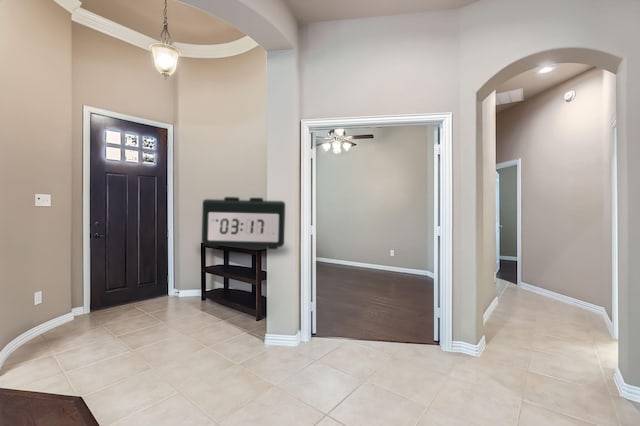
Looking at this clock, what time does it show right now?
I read 3:17
